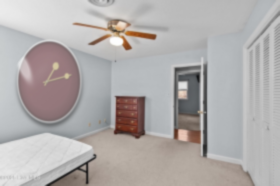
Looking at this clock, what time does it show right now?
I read 1:13
